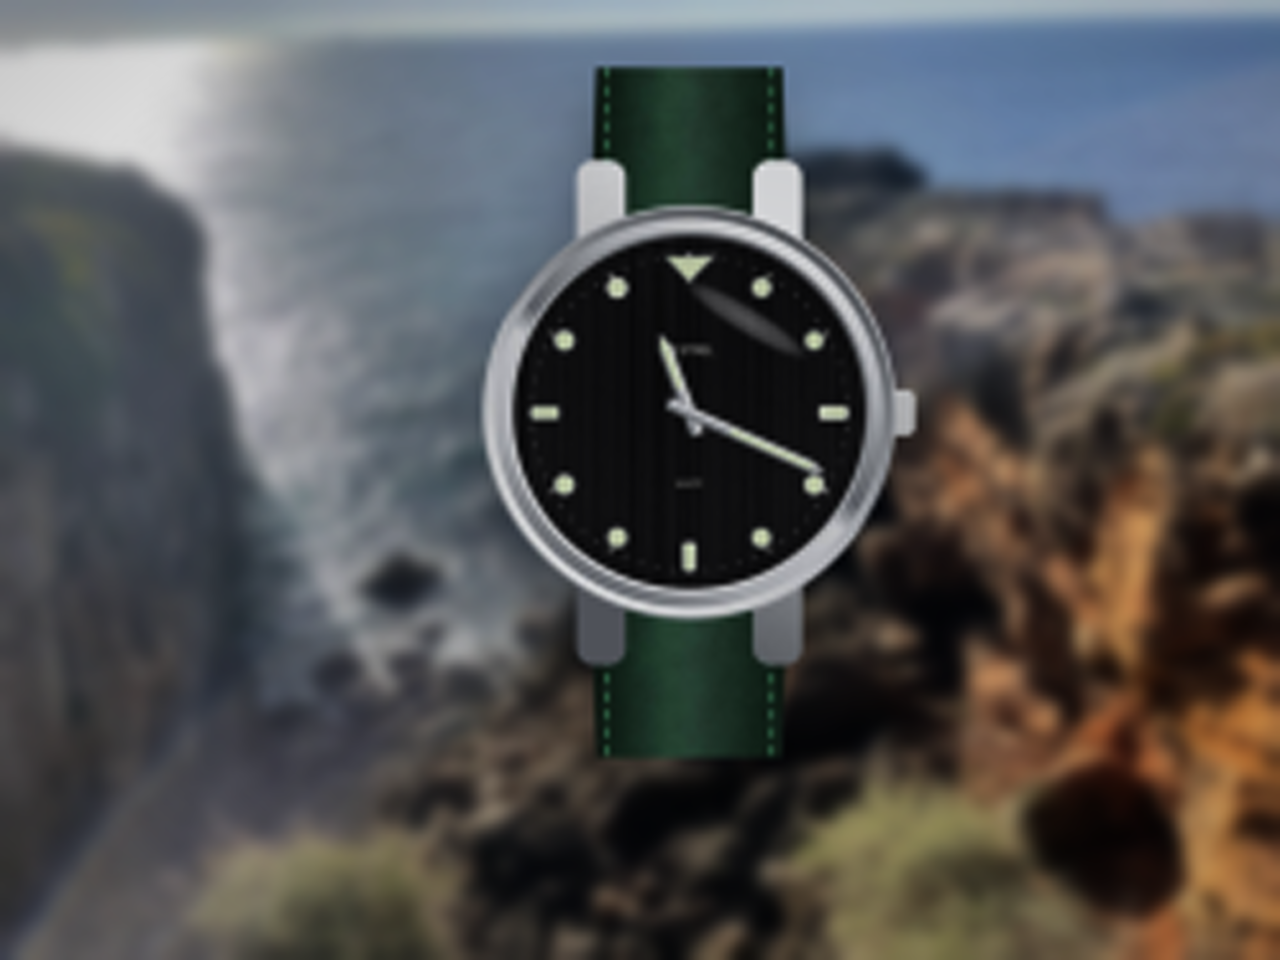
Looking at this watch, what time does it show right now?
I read 11:19
